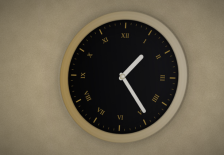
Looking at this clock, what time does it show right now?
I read 1:24
